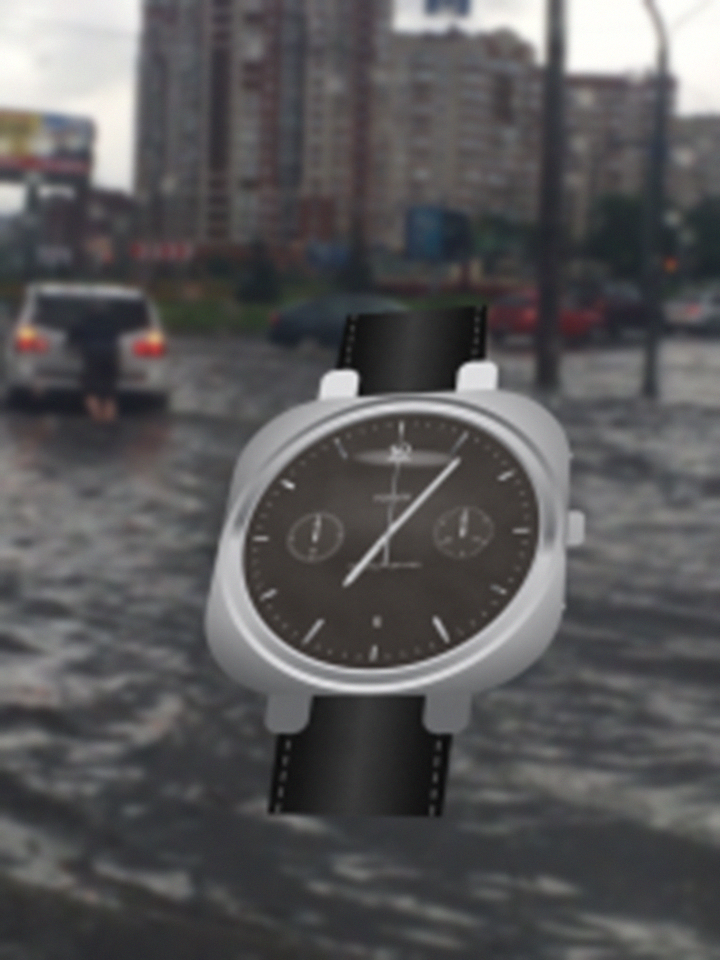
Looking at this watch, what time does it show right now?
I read 7:06
